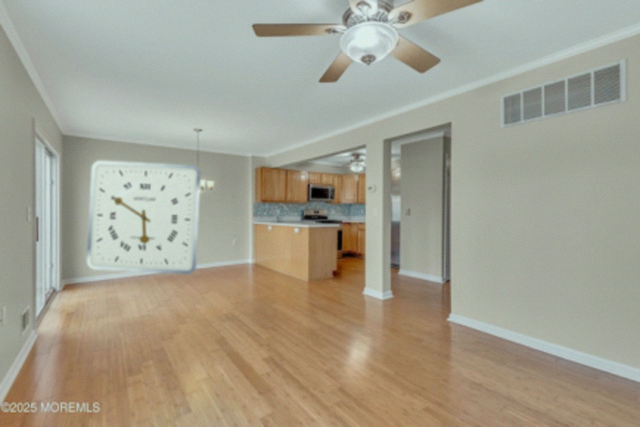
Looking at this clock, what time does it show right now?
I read 5:50
